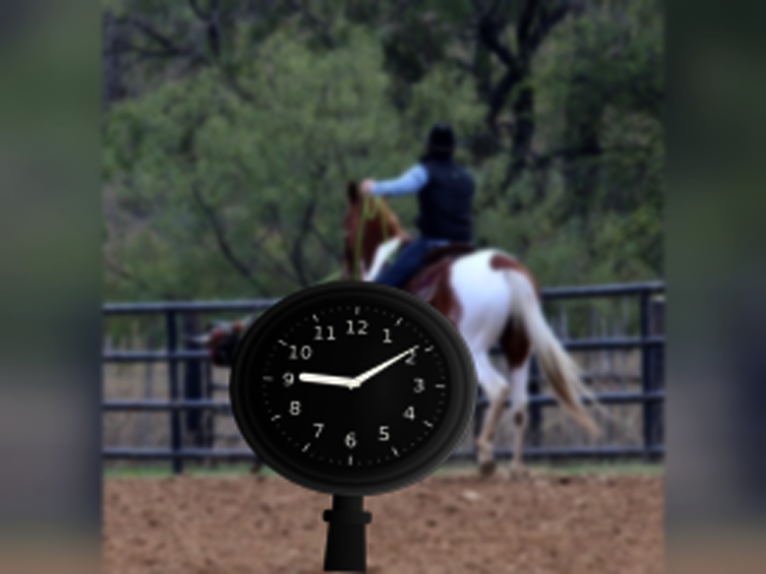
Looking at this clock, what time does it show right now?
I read 9:09
